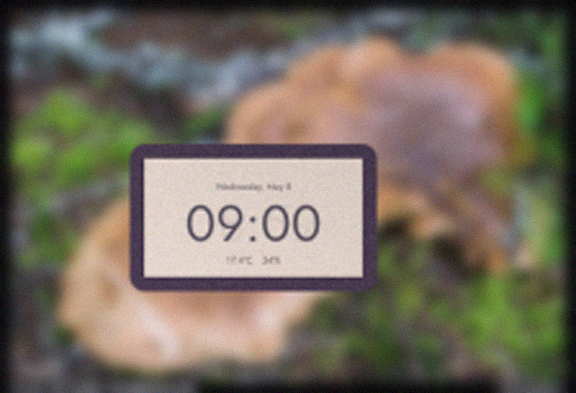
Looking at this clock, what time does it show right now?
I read 9:00
